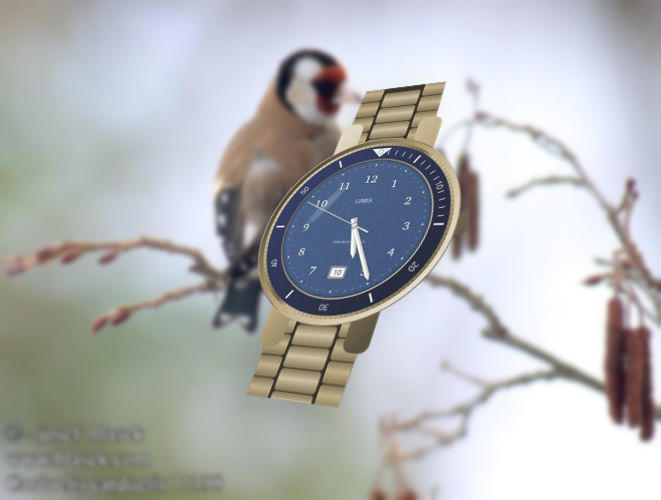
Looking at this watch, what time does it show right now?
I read 5:24:49
